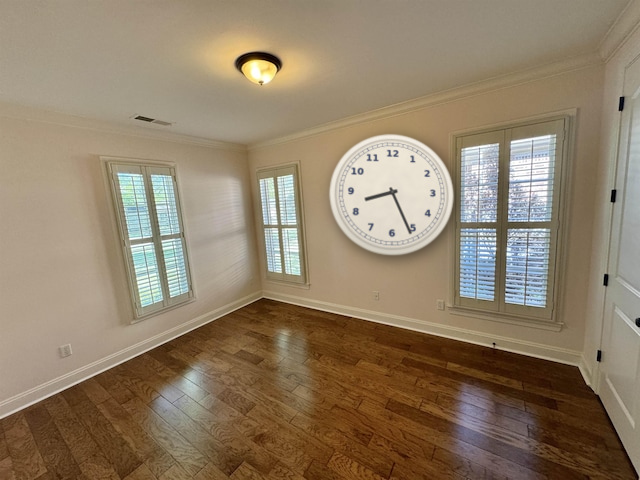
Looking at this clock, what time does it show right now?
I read 8:26
